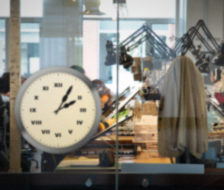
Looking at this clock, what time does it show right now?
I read 2:05
